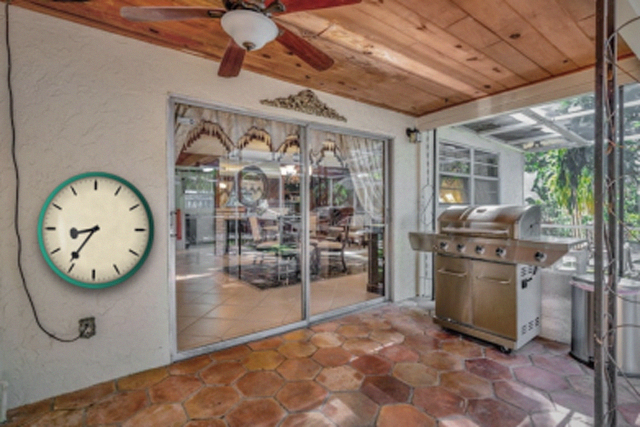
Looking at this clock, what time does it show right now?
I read 8:36
